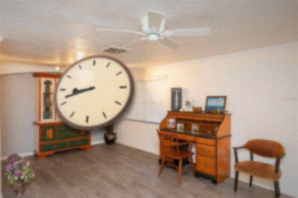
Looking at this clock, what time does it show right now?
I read 8:42
